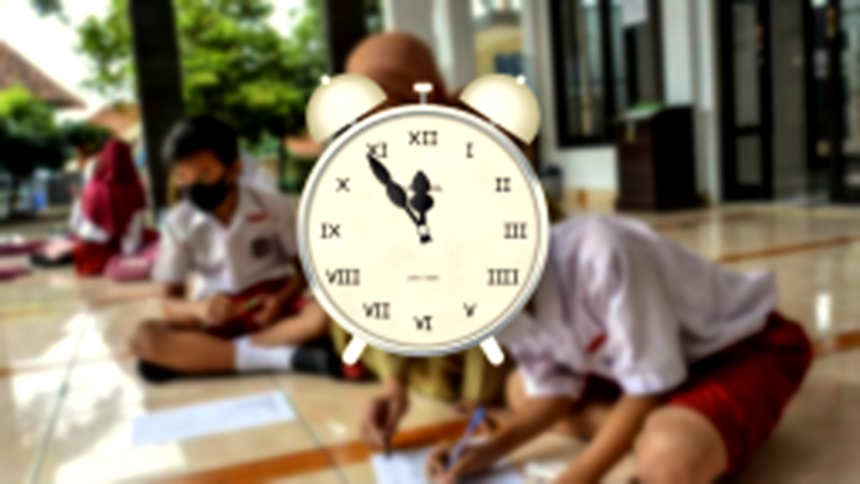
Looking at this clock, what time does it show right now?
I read 11:54
